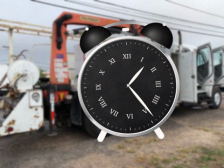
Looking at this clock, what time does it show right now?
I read 1:24
